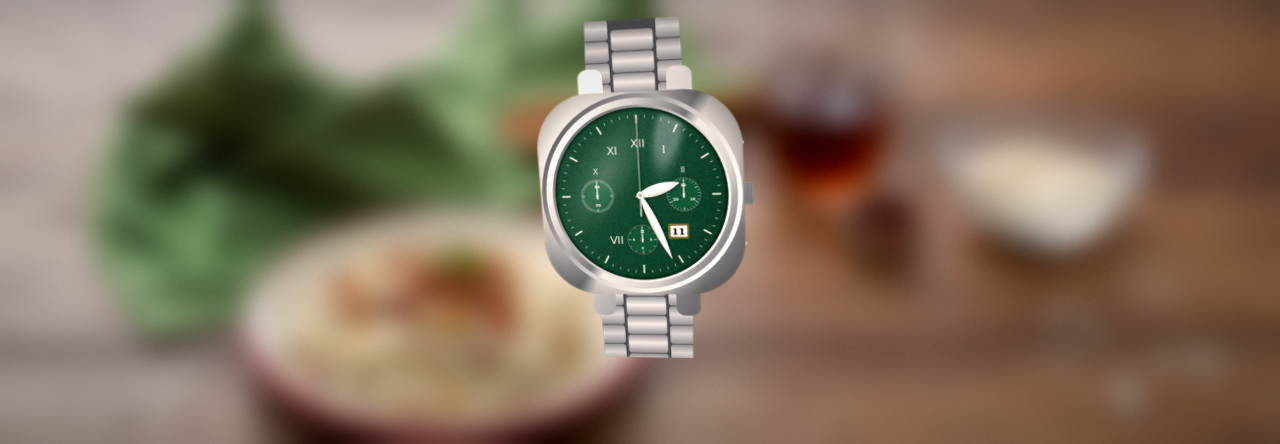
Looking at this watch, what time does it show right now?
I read 2:26
